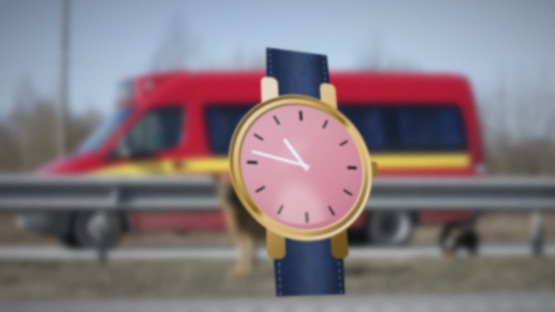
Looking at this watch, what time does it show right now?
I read 10:47
